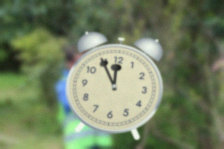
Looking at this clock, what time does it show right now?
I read 11:55
